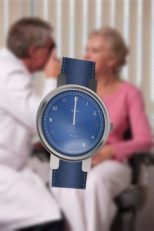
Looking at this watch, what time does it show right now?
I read 12:00
